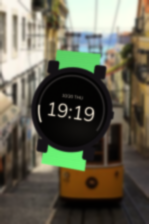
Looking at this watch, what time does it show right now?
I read 19:19
